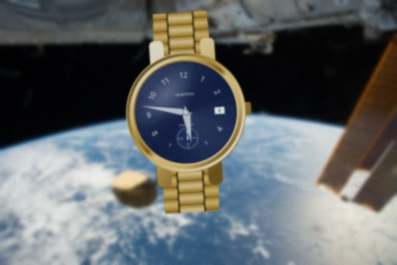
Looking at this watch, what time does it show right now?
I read 5:47
